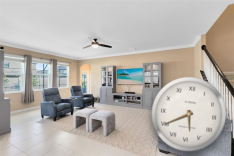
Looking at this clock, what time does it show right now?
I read 5:40
